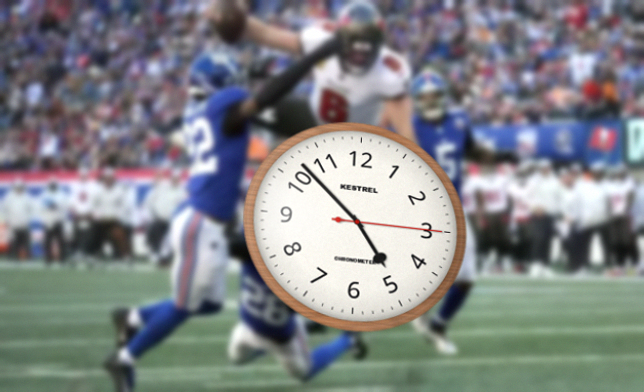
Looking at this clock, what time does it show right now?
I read 4:52:15
